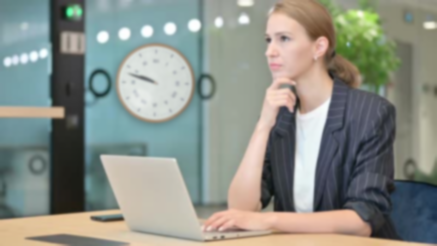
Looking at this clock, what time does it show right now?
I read 9:48
